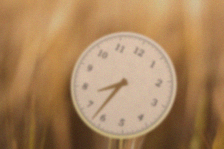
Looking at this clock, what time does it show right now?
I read 7:32
